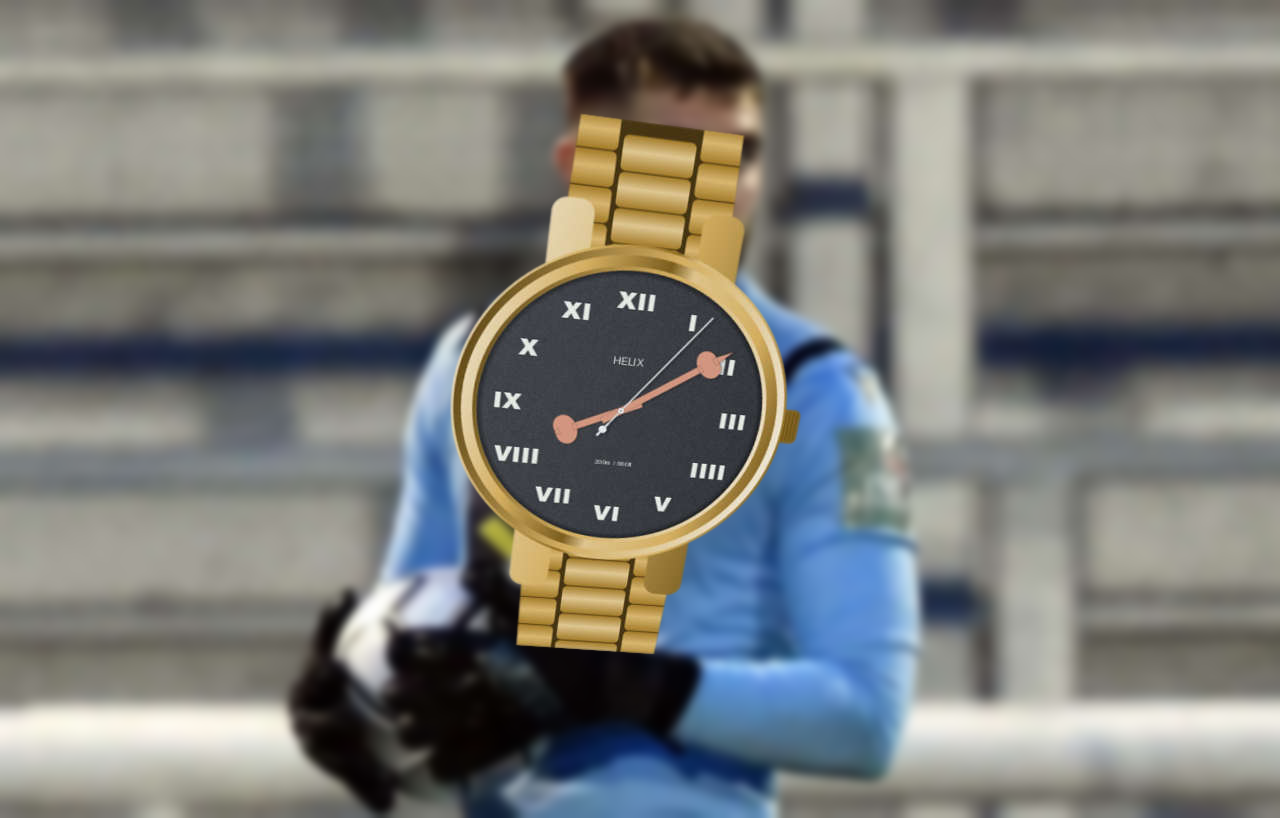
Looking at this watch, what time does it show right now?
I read 8:09:06
